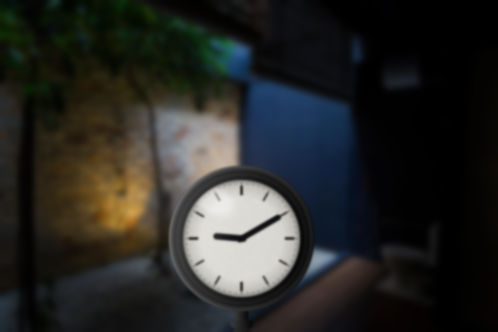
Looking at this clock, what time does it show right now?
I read 9:10
